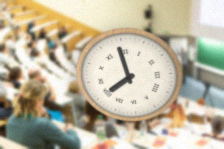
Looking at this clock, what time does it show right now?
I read 7:59
